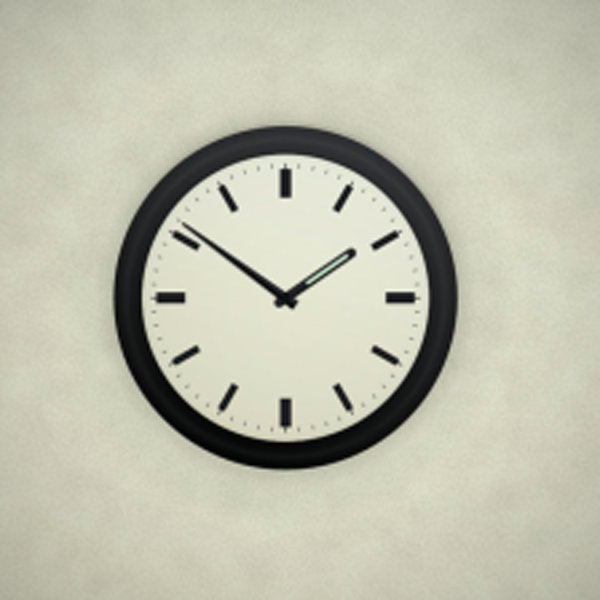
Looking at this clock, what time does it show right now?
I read 1:51
